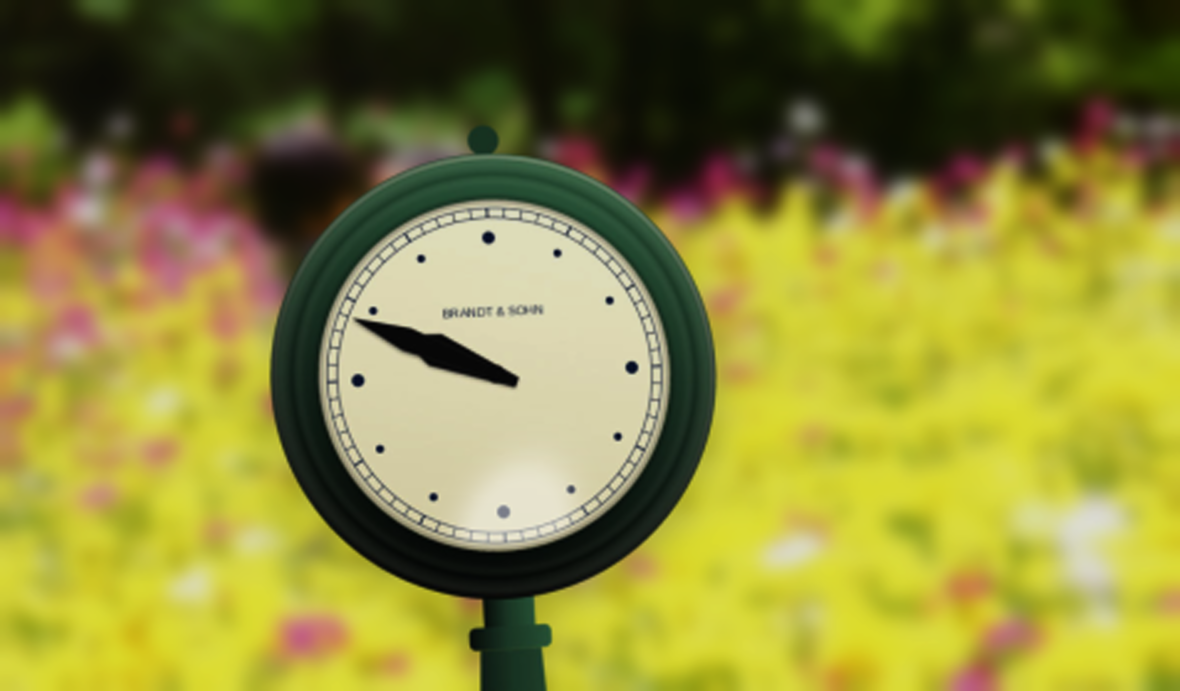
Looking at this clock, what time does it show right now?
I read 9:49
